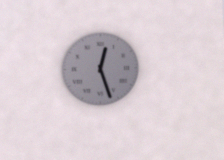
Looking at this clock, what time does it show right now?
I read 12:27
